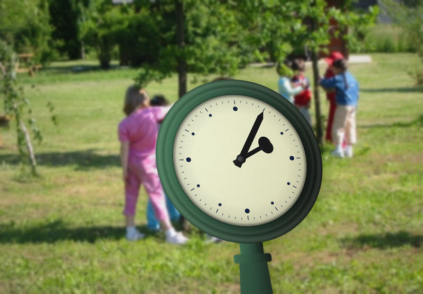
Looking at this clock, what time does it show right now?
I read 2:05
